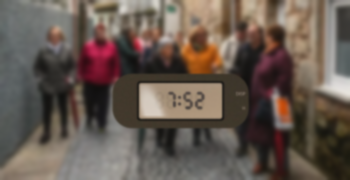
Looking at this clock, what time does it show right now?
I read 7:52
